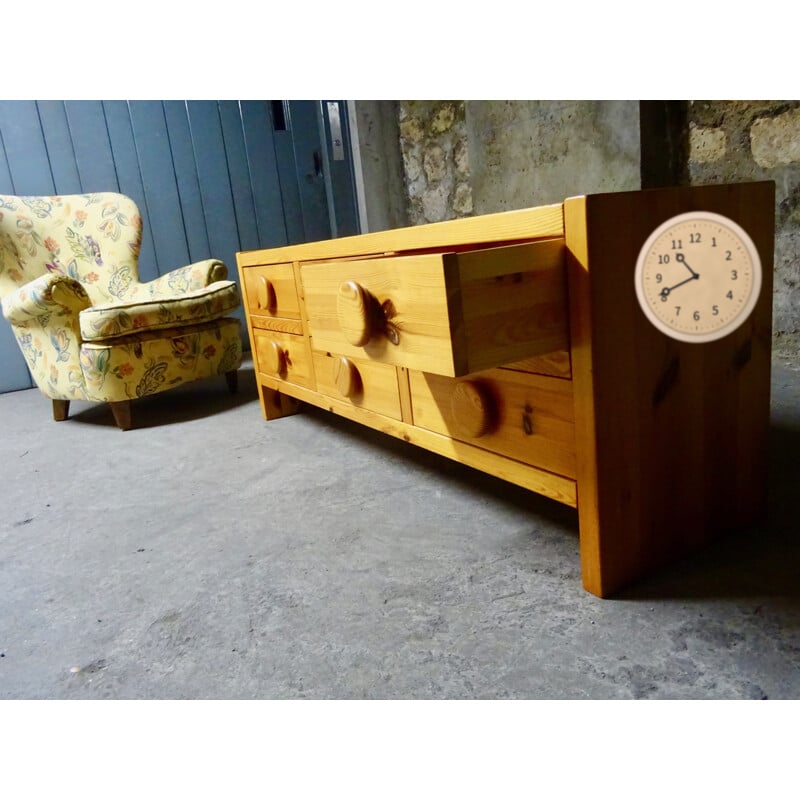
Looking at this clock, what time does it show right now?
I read 10:41
